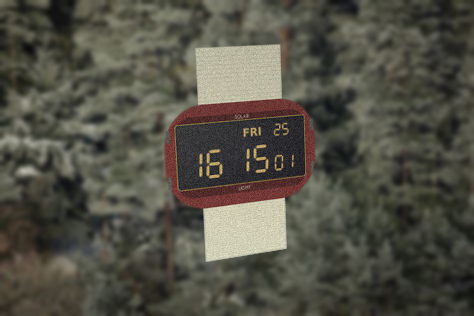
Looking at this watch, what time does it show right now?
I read 16:15:01
